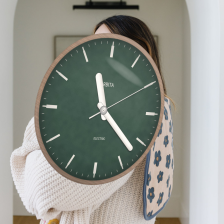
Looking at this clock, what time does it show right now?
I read 11:22:10
